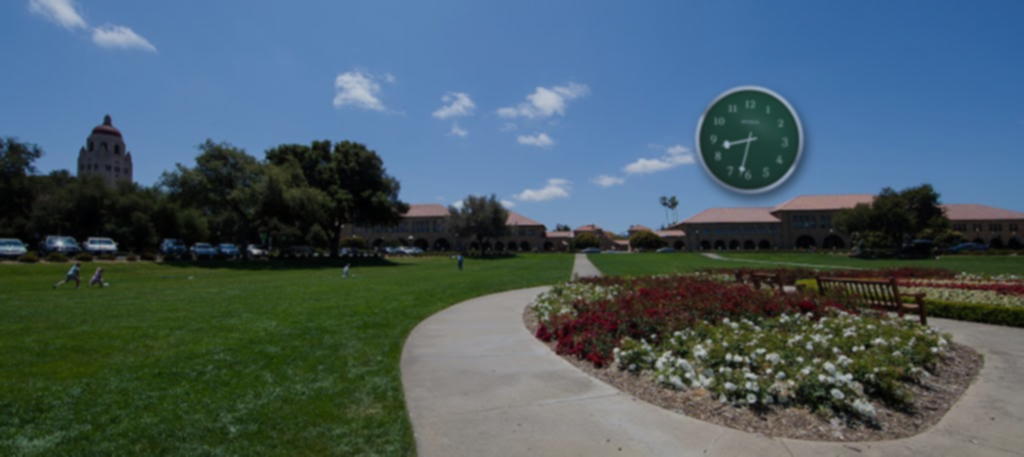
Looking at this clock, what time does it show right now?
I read 8:32
